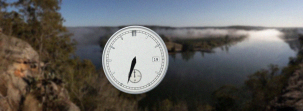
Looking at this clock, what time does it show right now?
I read 6:33
